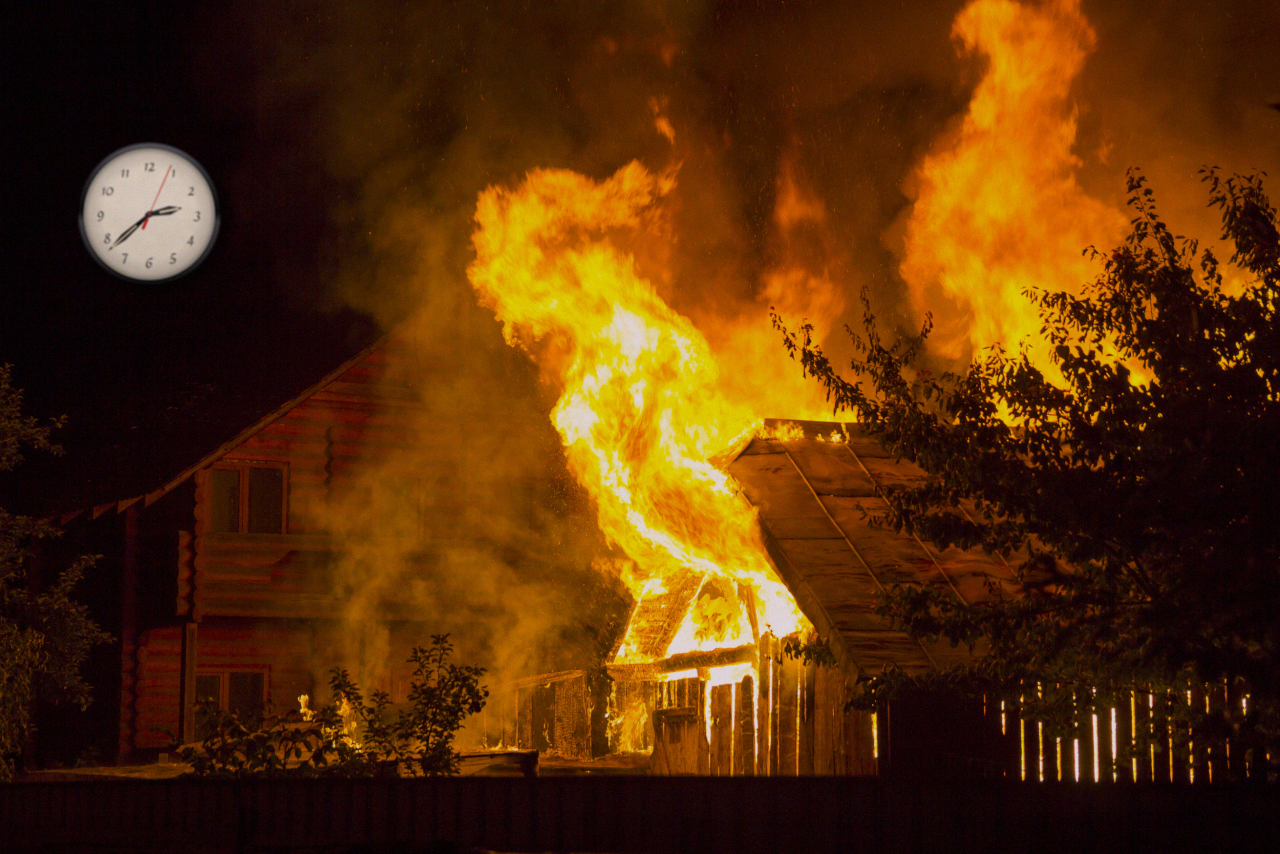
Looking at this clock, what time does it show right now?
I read 2:38:04
